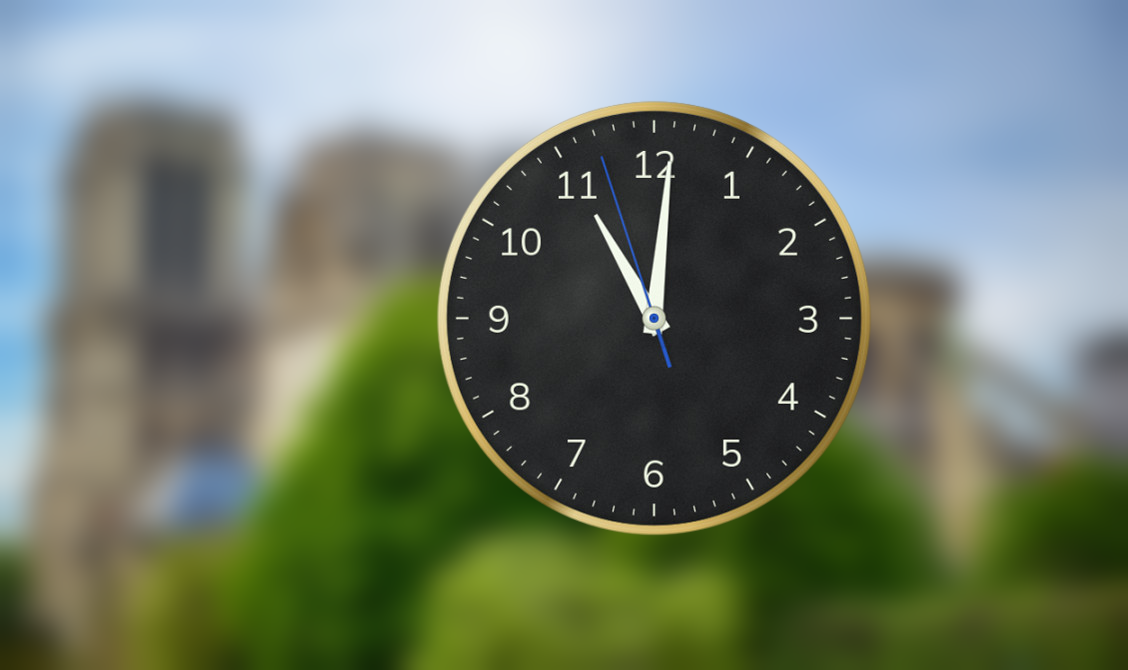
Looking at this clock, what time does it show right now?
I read 11:00:57
